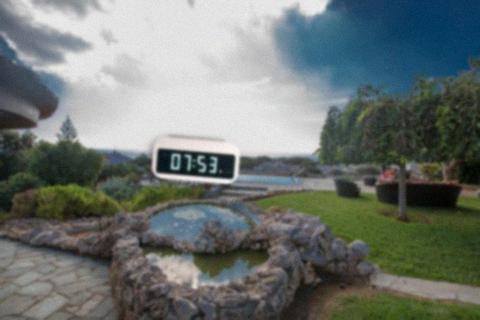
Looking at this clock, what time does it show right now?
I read 7:53
